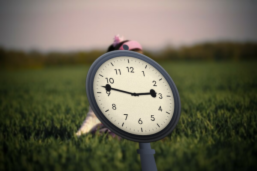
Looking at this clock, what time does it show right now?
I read 2:47
